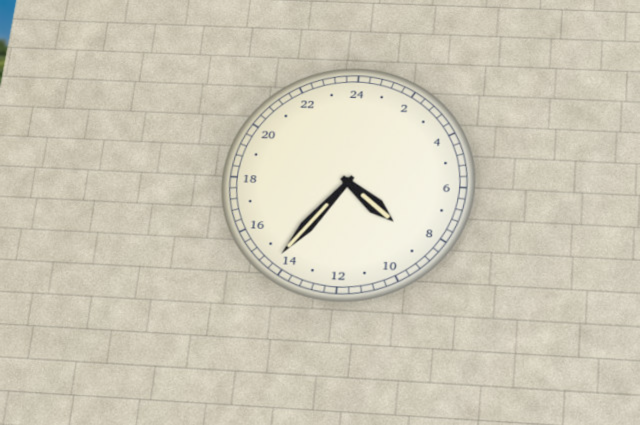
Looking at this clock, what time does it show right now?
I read 8:36
